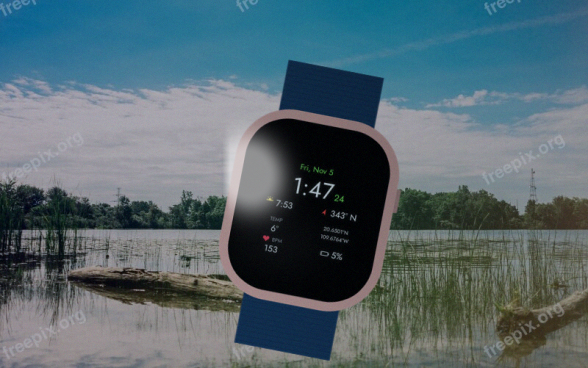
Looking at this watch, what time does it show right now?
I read 1:47:24
